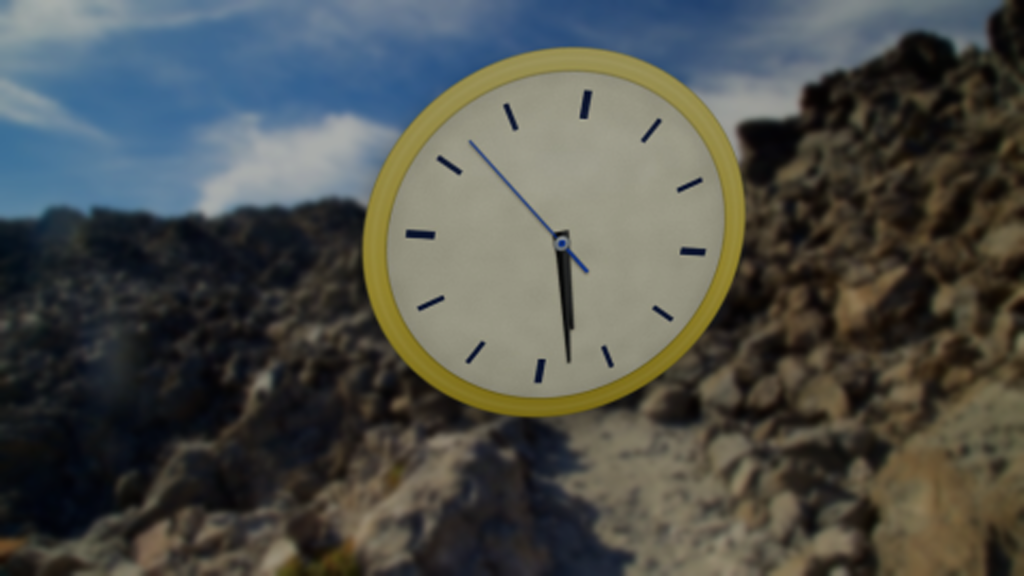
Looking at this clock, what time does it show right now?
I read 5:27:52
